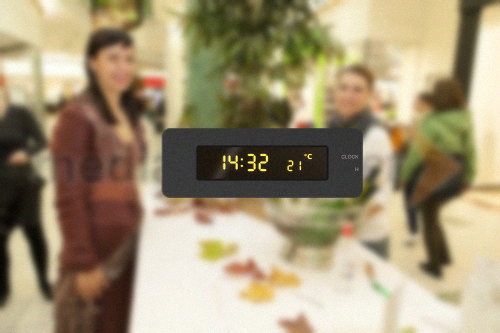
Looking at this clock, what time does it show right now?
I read 14:32
